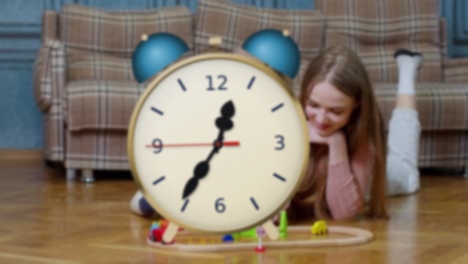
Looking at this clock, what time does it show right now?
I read 12:35:45
